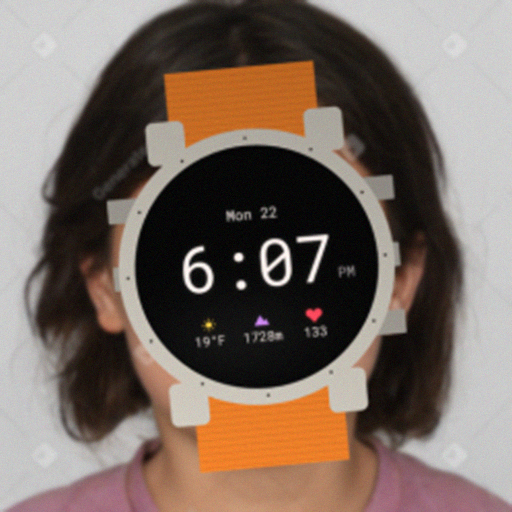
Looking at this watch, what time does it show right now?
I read 6:07
